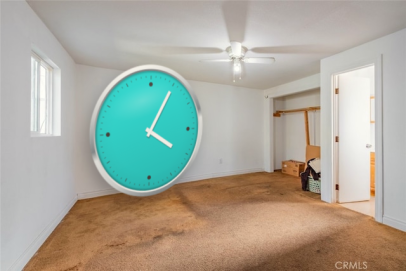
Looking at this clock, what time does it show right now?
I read 4:05
